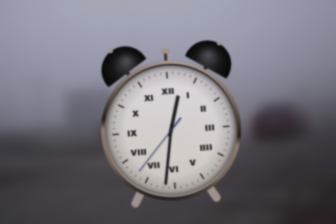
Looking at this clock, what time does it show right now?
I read 12:31:37
